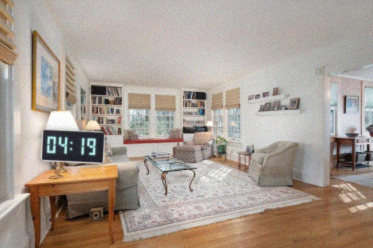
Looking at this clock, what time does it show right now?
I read 4:19
